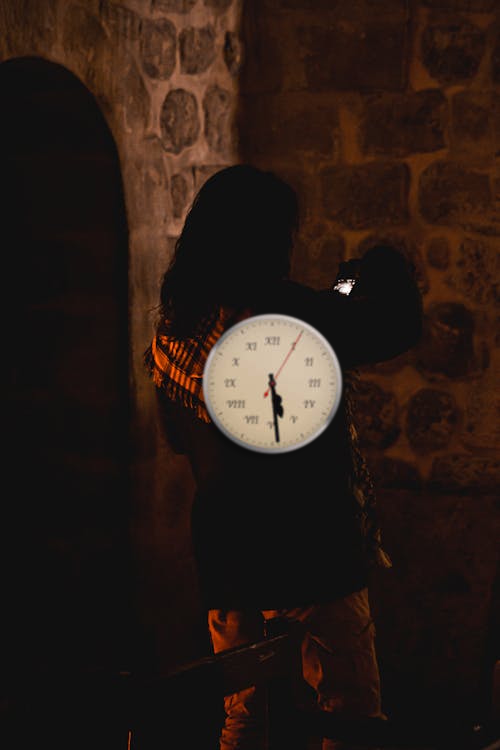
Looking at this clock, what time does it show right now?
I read 5:29:05
